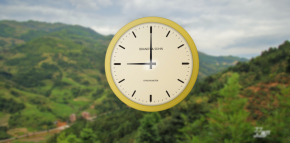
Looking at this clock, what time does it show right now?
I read 9:00
